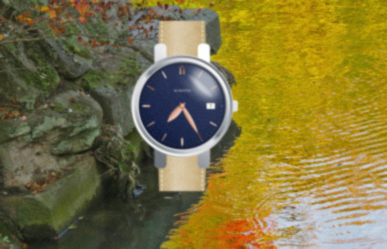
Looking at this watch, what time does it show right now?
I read 7:25
